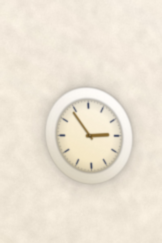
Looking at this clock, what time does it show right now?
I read 2:54
